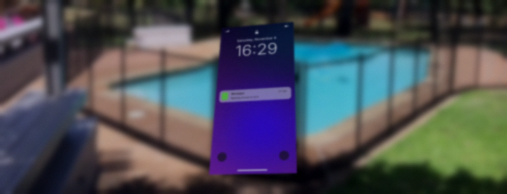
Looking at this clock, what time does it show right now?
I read 16:29
